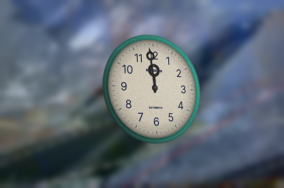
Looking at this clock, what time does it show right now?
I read 11:59
